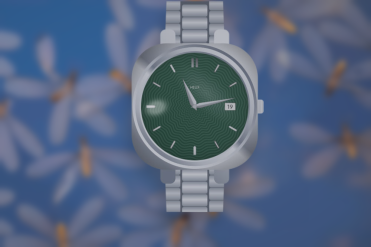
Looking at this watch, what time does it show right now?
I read 11:13
